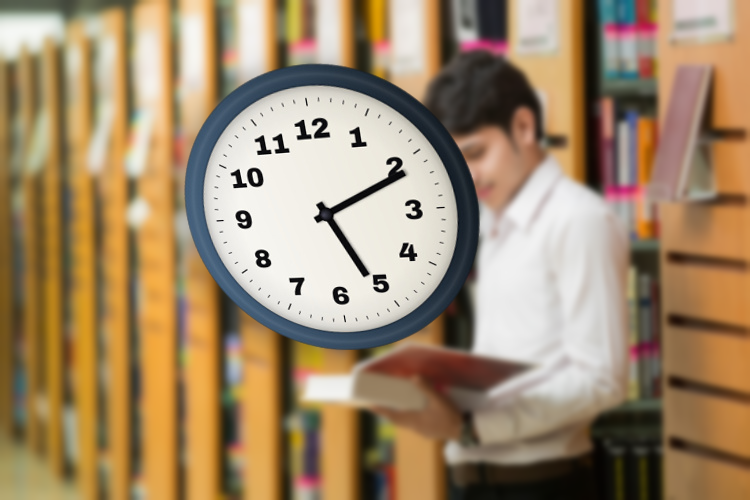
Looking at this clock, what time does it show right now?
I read 5:11
